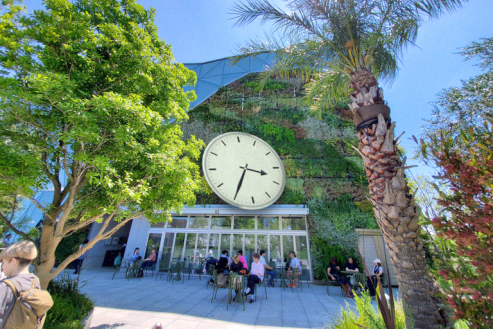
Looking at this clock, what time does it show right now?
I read 3:35
